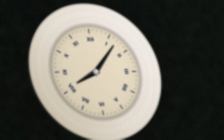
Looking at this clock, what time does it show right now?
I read 8:07
